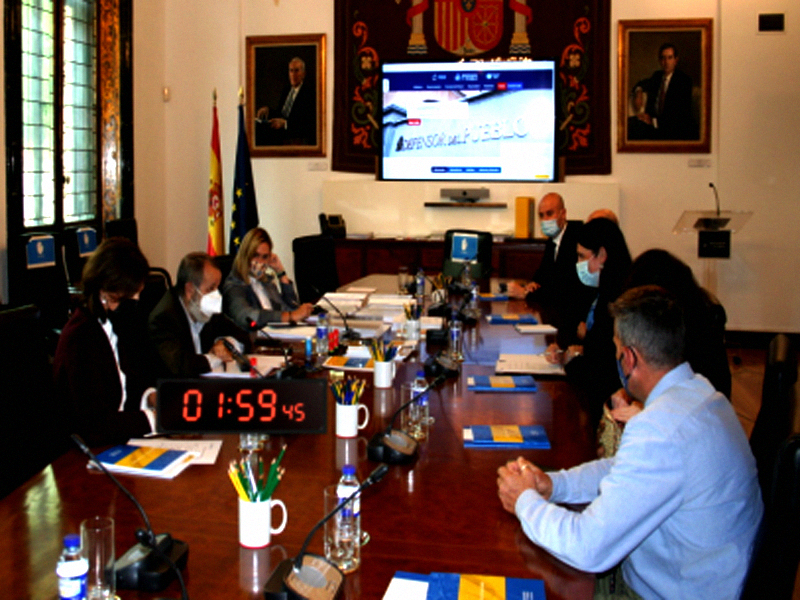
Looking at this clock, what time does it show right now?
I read 1:59:45
